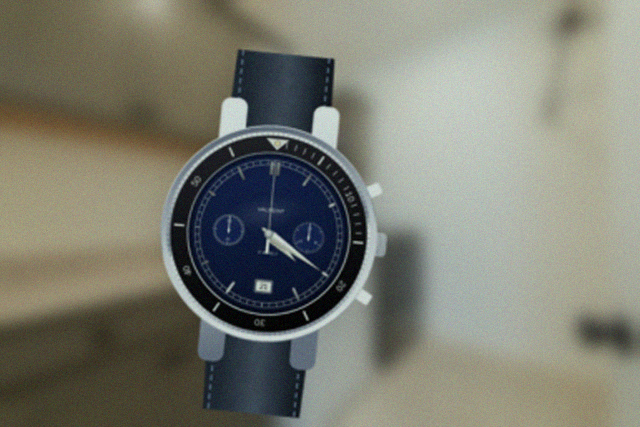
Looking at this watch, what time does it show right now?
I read 4:20
